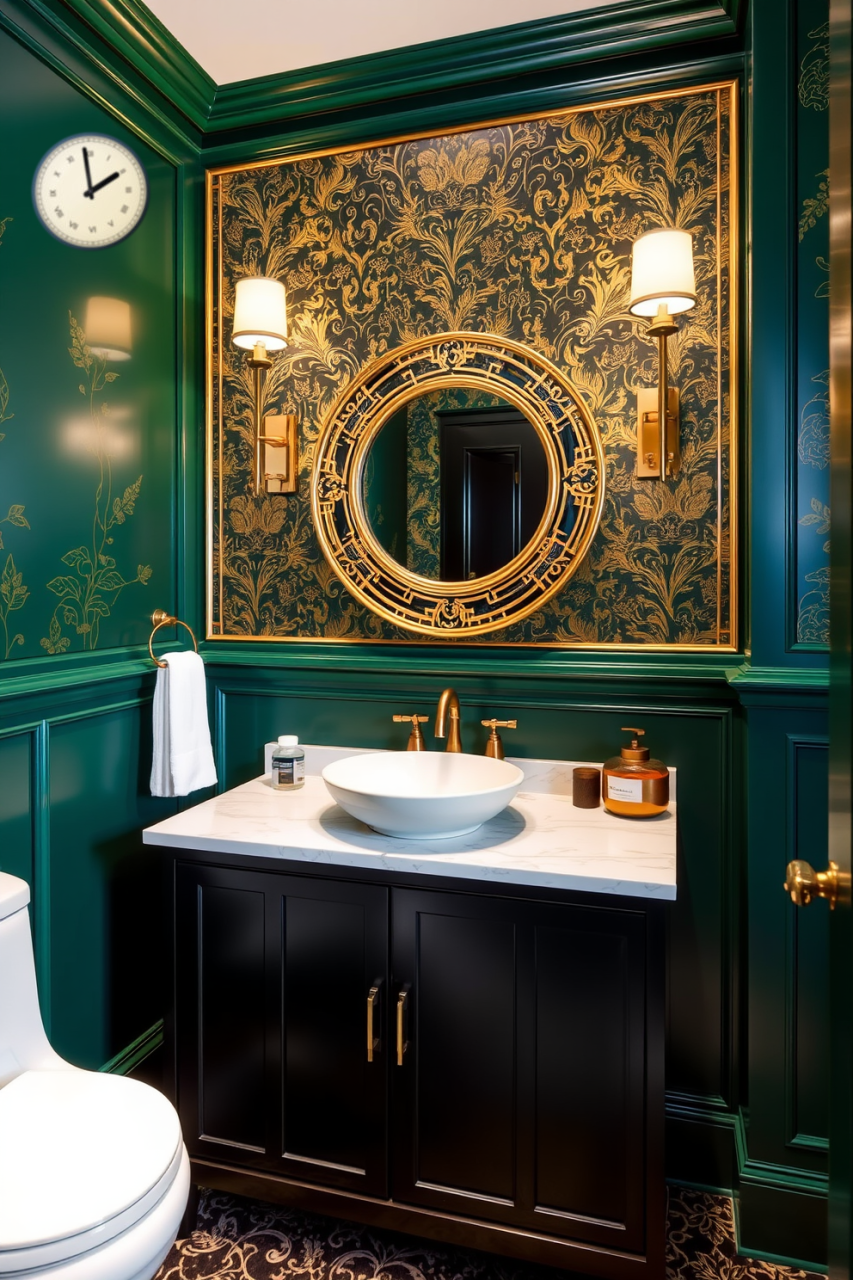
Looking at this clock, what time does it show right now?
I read 1:59
